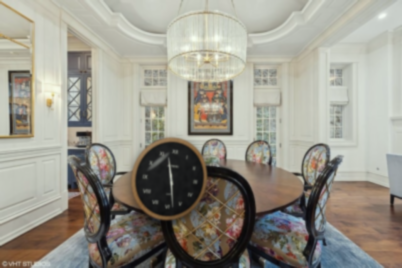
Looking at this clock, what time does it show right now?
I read 11:28
